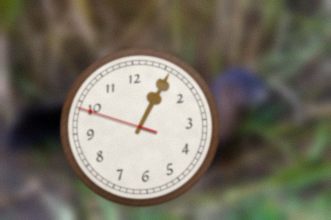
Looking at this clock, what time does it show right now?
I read 1:05:49
